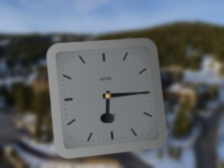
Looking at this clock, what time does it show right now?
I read 6:15
